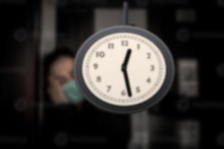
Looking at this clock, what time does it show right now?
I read 12:28
